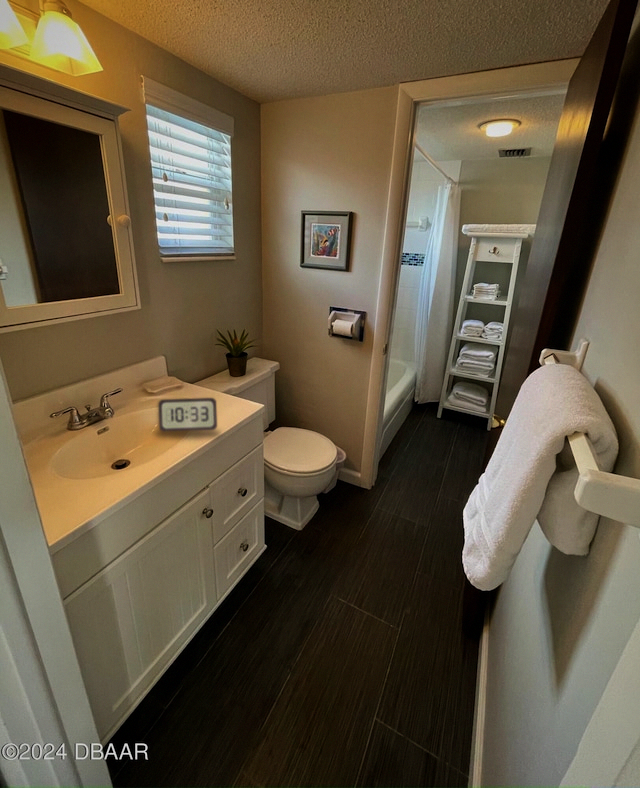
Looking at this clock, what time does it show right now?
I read 10:33
